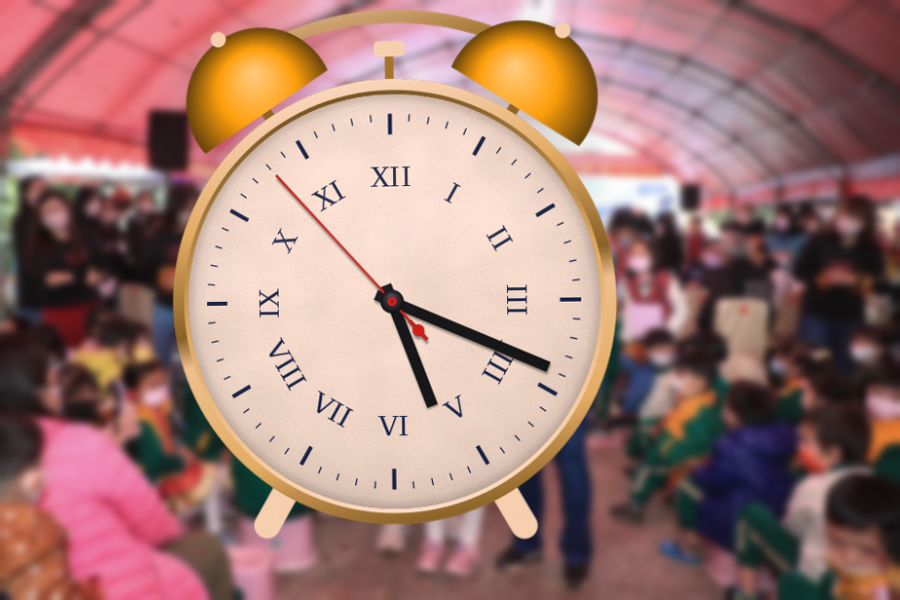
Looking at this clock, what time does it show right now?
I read 5:18:53
